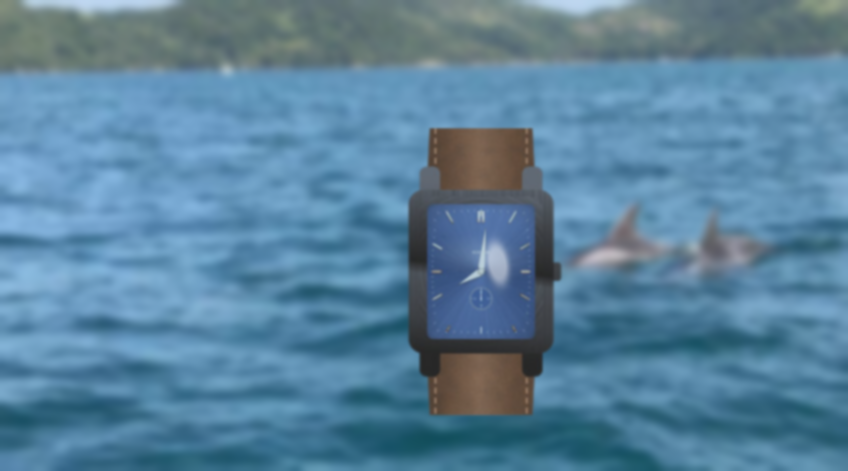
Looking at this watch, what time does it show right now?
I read 8:01
